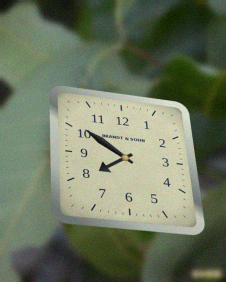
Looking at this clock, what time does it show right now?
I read 7:51
